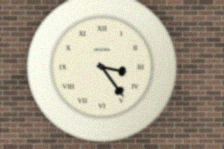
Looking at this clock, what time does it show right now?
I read 3:24
